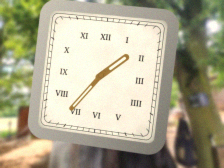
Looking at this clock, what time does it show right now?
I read 1:36
